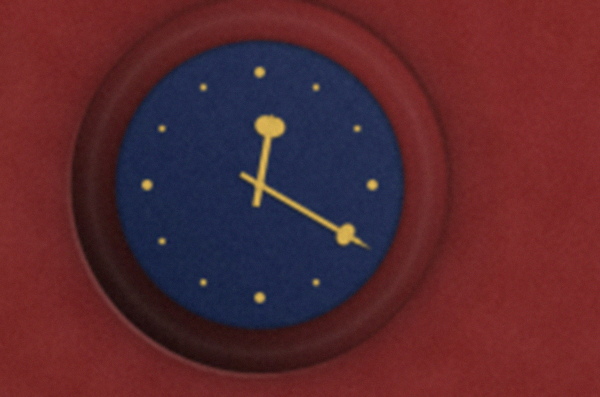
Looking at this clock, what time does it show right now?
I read 12:20
